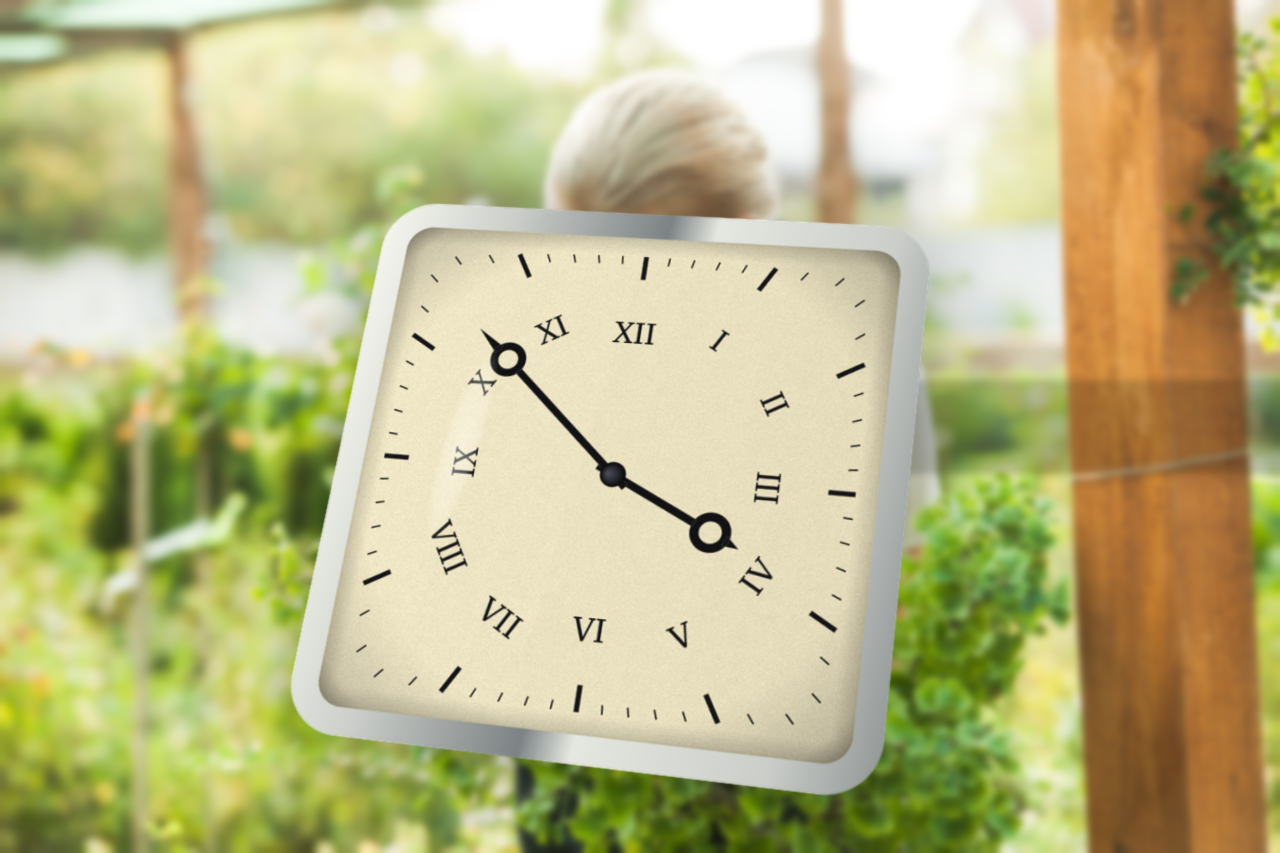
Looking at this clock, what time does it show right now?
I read 3:52
